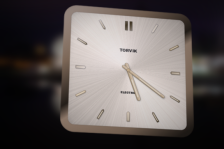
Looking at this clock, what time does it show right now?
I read 5:21
